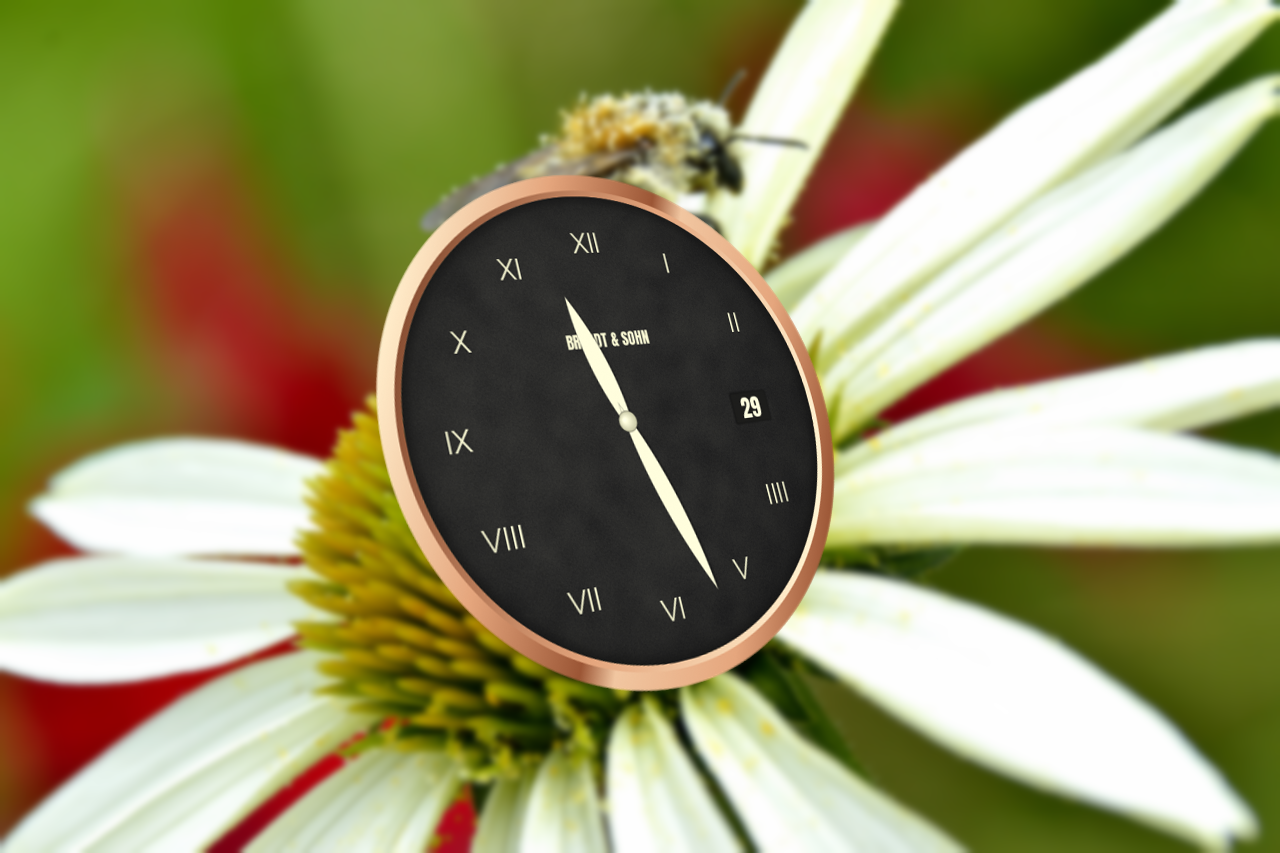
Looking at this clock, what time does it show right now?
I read 11:27
